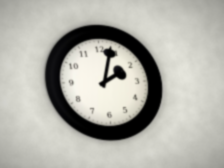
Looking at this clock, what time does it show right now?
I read 2:03
